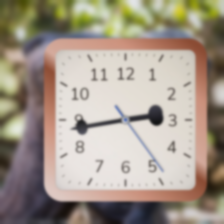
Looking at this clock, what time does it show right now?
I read 2:43:24
